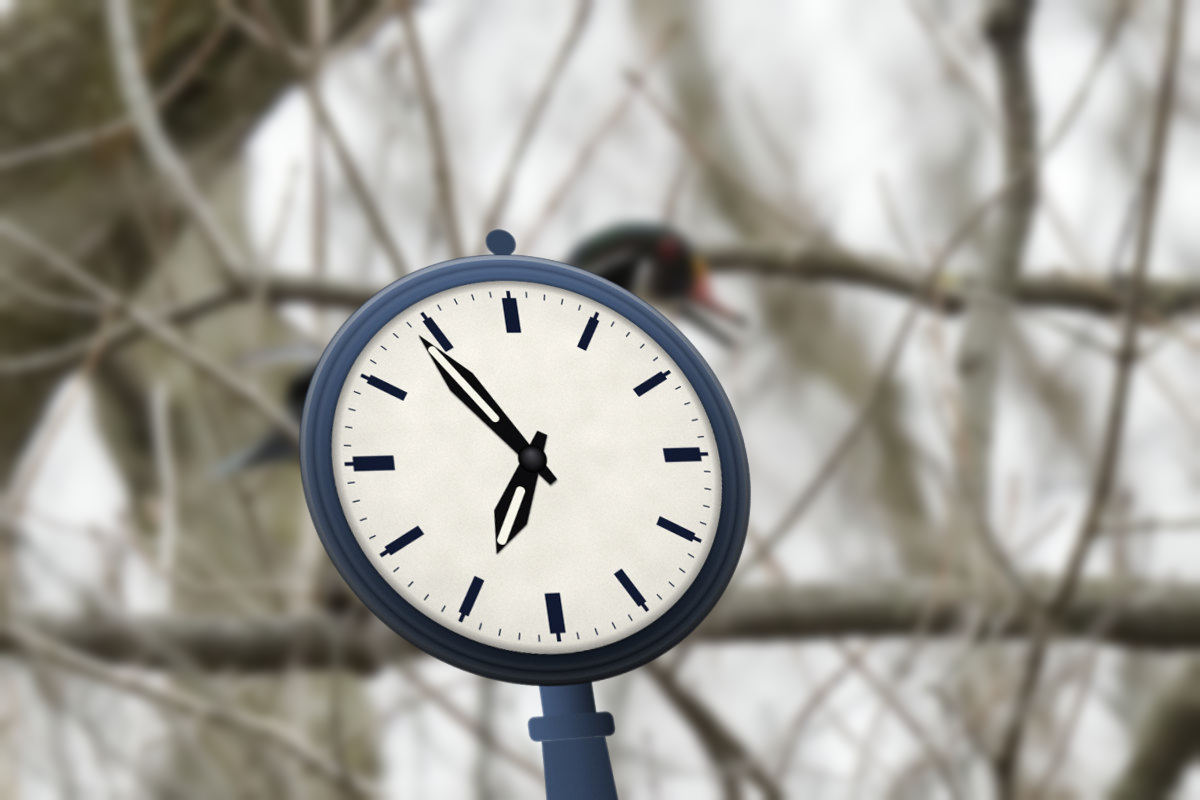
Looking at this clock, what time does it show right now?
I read 6:54
